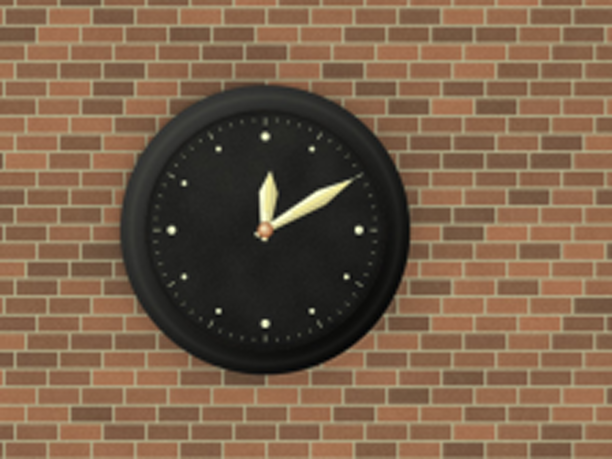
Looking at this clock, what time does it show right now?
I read 12:10
